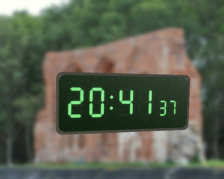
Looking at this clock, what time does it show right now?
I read 20:41:37
